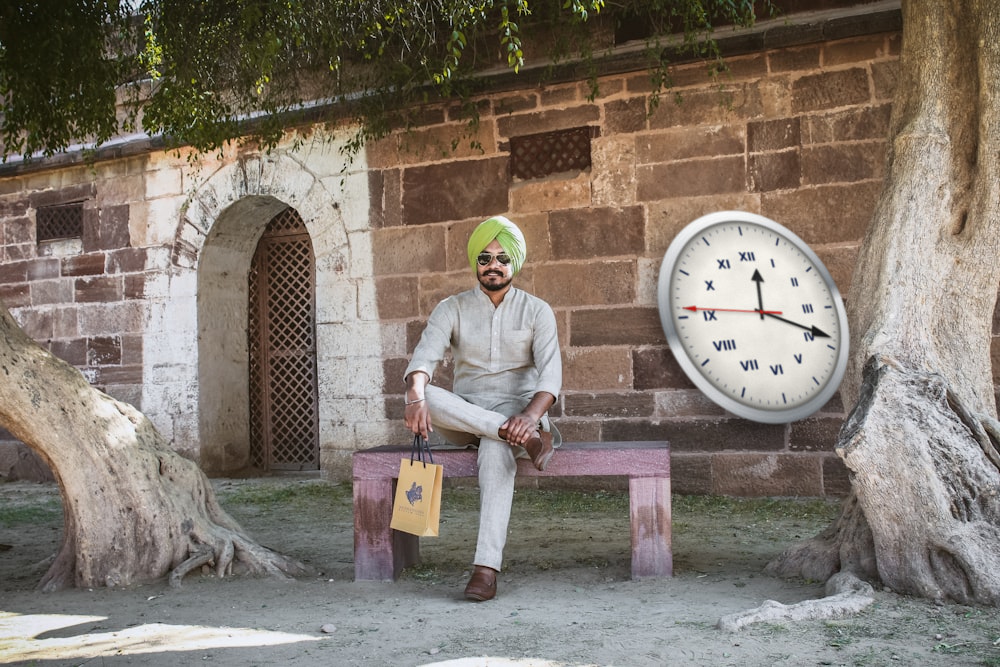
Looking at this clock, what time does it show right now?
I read 12:18:46
